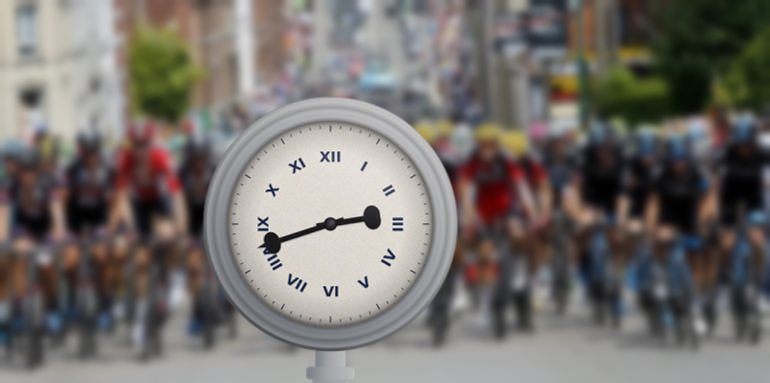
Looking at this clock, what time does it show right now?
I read 2:42
